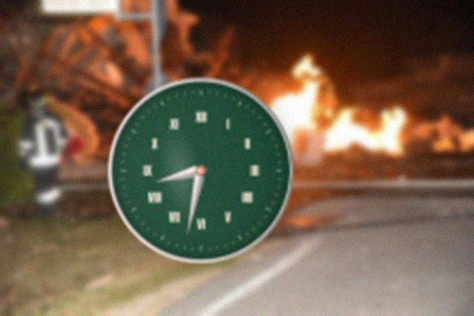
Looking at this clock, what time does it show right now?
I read 8:32
